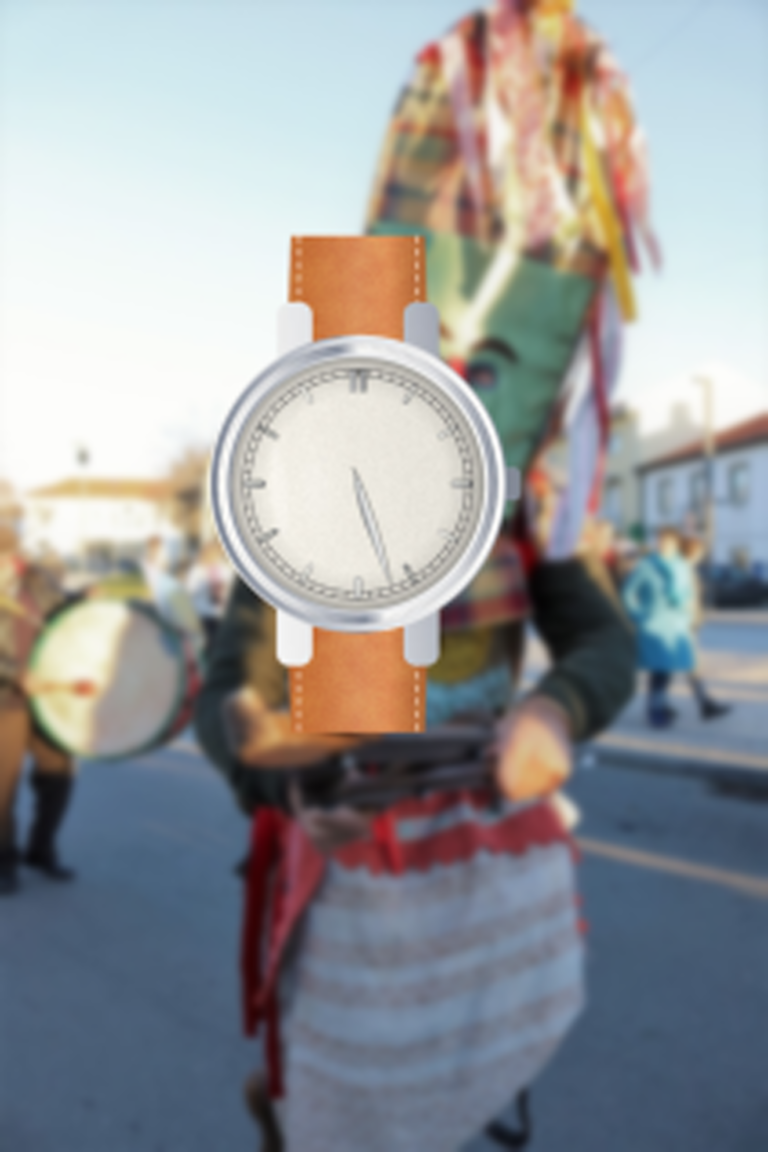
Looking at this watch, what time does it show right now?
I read 5:27
